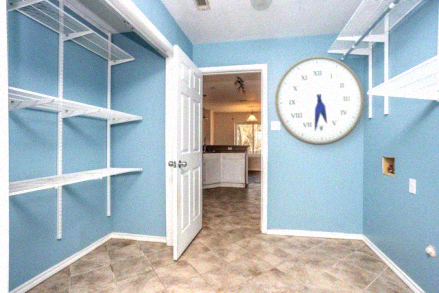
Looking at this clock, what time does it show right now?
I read 5:32
